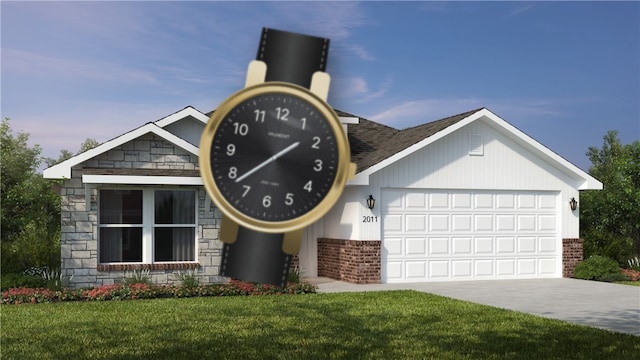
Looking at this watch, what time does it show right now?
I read 1:38
